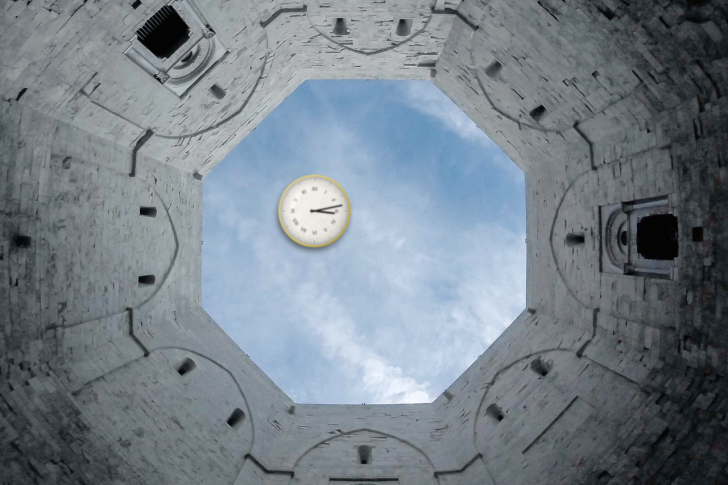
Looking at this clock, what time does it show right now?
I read 3:13
